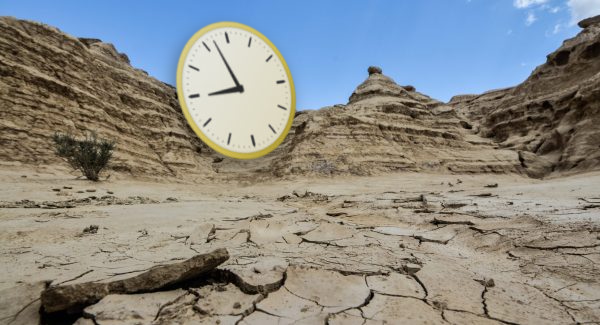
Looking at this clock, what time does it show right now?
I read 8:57
